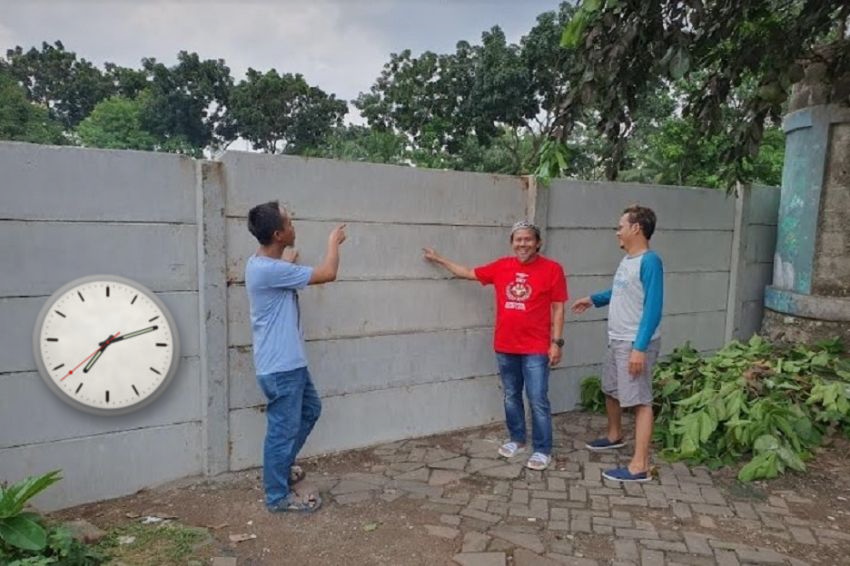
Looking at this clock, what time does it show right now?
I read 7:11:38
